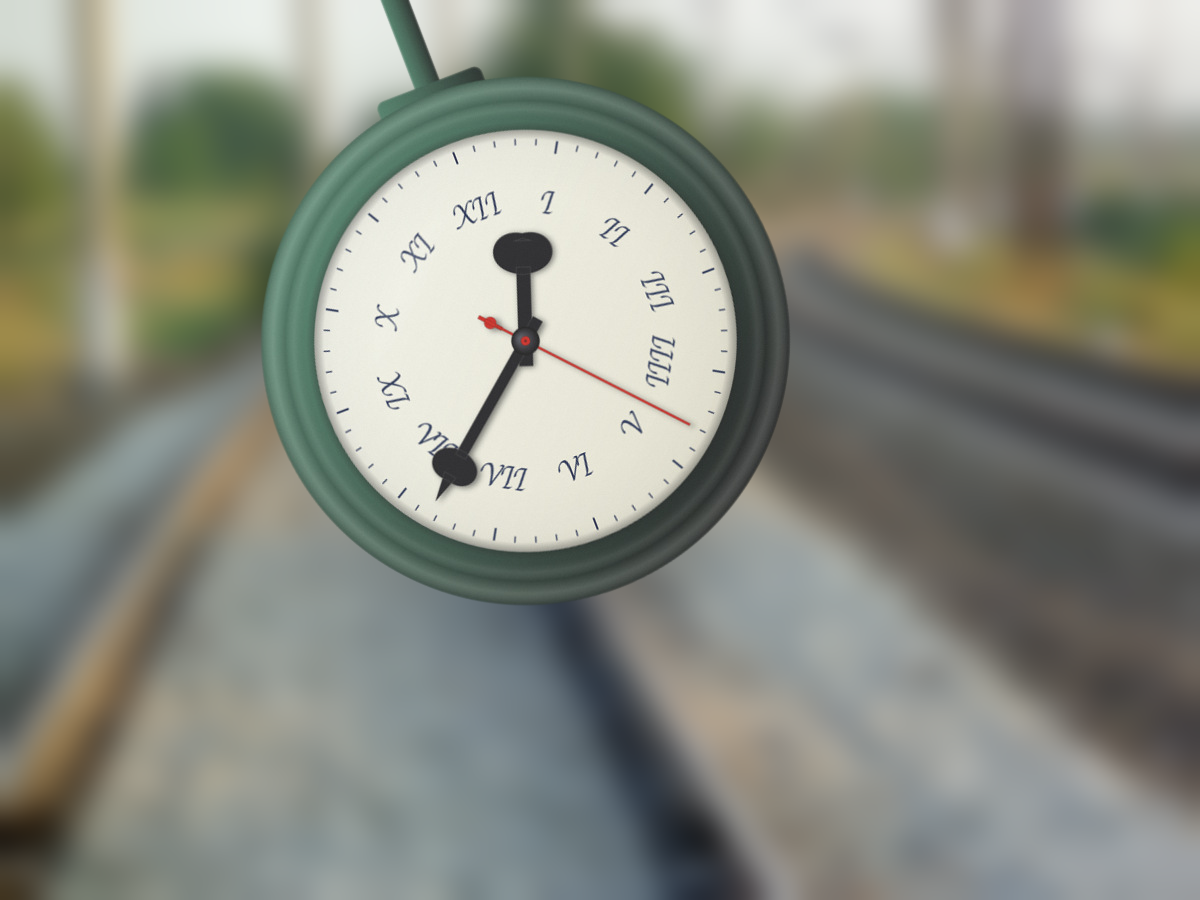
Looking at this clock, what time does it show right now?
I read 12:38:23
